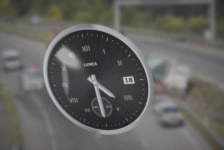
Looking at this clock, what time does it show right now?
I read 4:30
